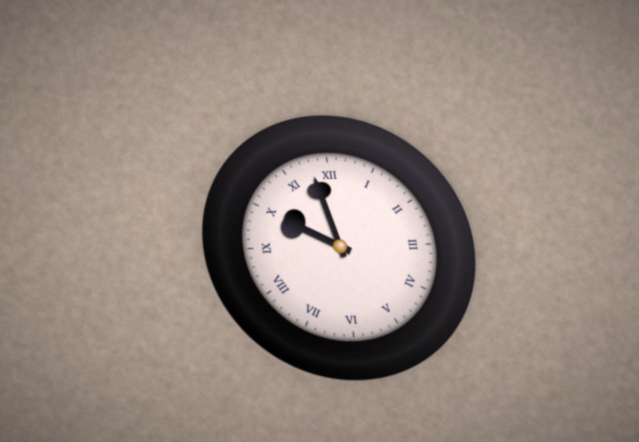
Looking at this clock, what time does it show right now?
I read 9:58
